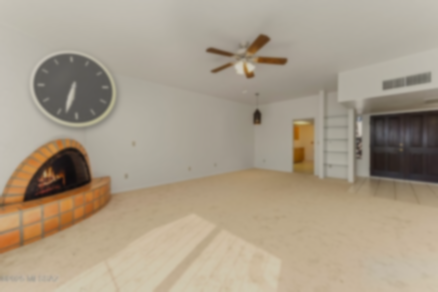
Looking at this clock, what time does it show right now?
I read 6:33
